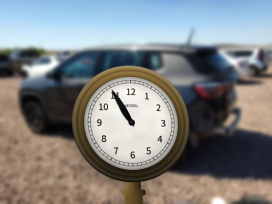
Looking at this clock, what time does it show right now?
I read 10:55
